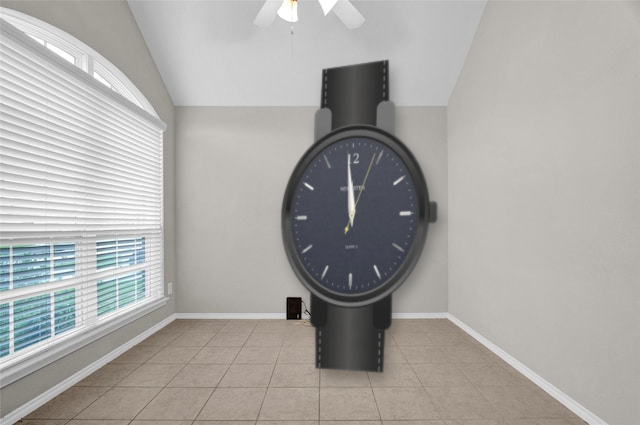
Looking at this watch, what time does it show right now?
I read 11:59:04
